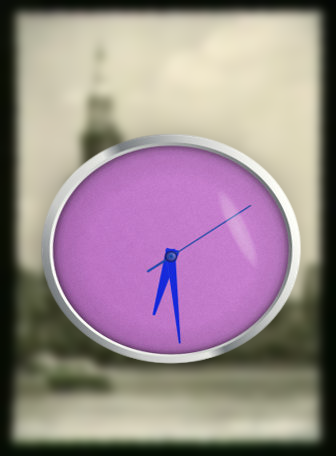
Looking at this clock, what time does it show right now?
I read 6:29:09
